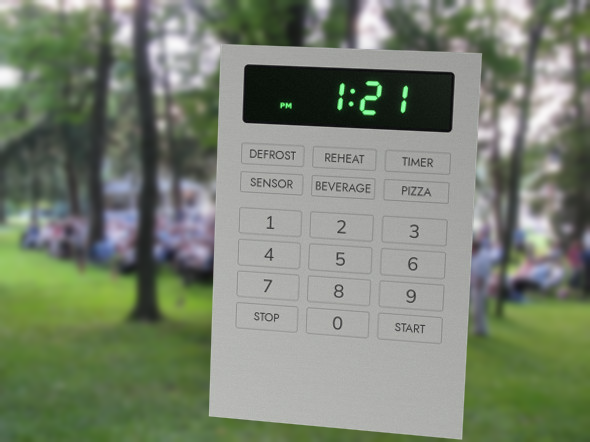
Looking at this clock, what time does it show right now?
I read 1:21
